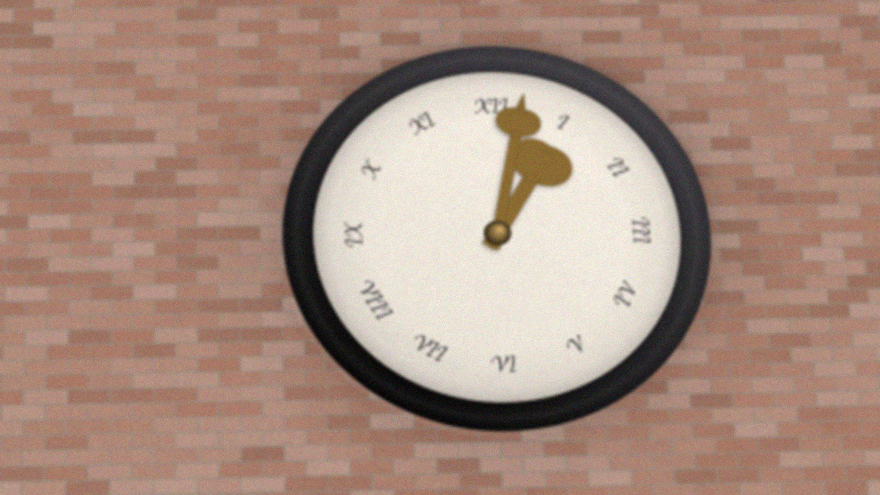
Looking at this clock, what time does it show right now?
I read 1:02
